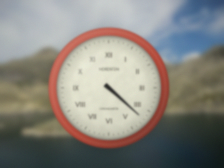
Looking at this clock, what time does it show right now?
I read 4:22
